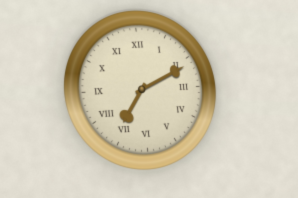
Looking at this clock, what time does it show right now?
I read 7:11
